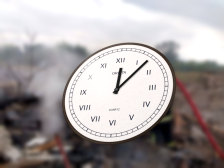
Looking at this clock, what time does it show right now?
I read 12:07
